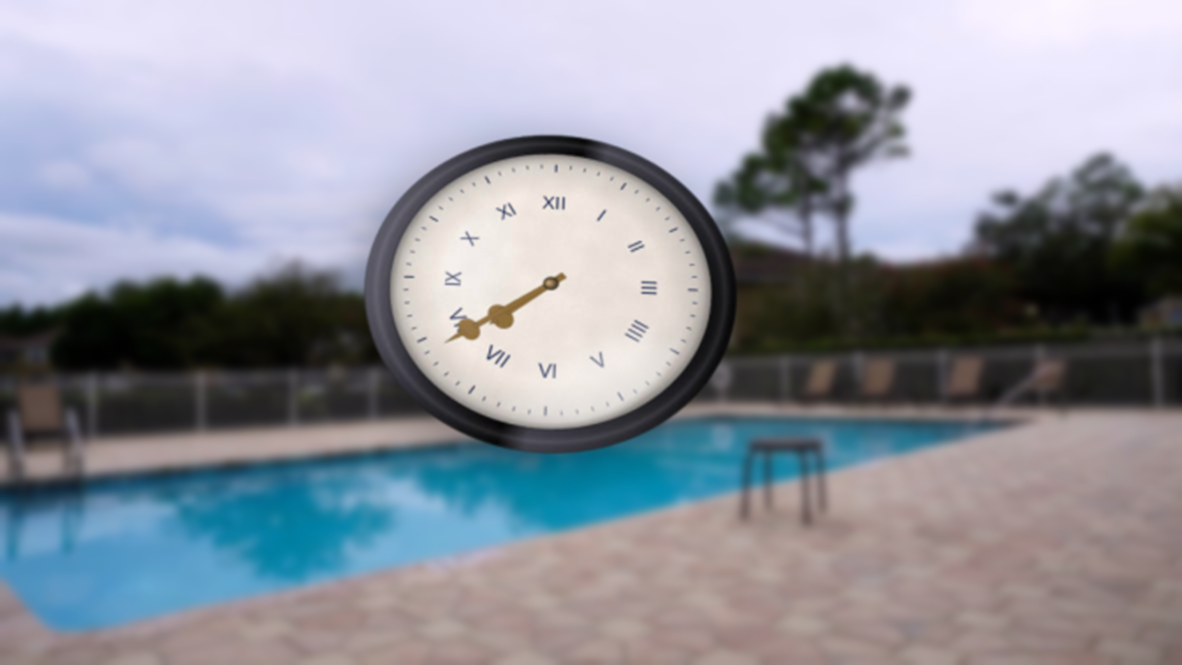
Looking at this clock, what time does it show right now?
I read 7:39
